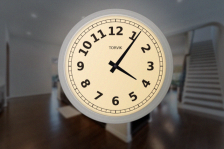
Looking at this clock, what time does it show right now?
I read 4:06
